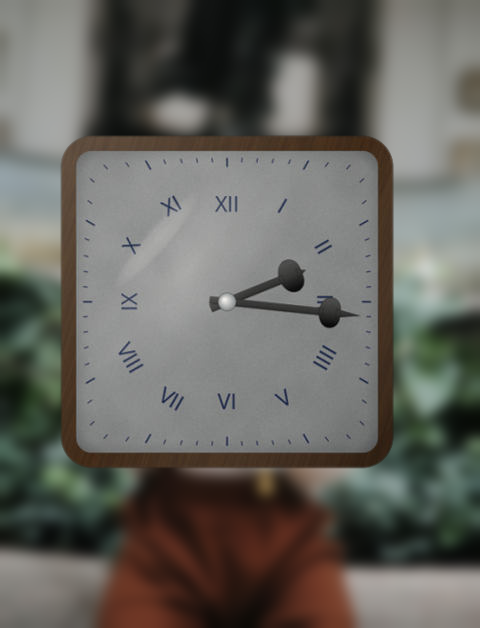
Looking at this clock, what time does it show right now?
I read 2:16
